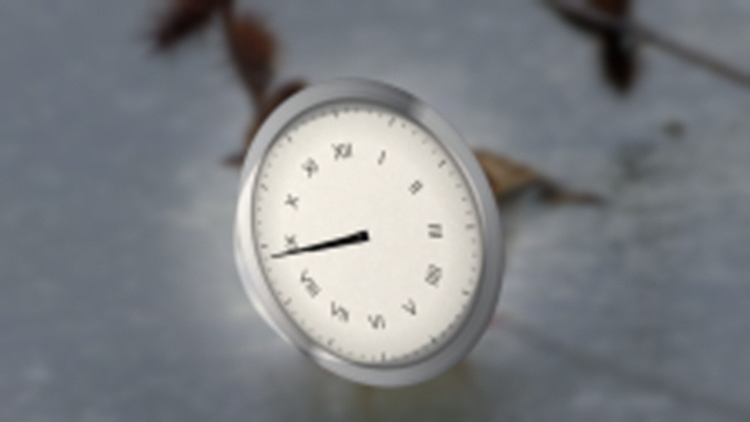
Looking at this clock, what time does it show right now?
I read 8:44
